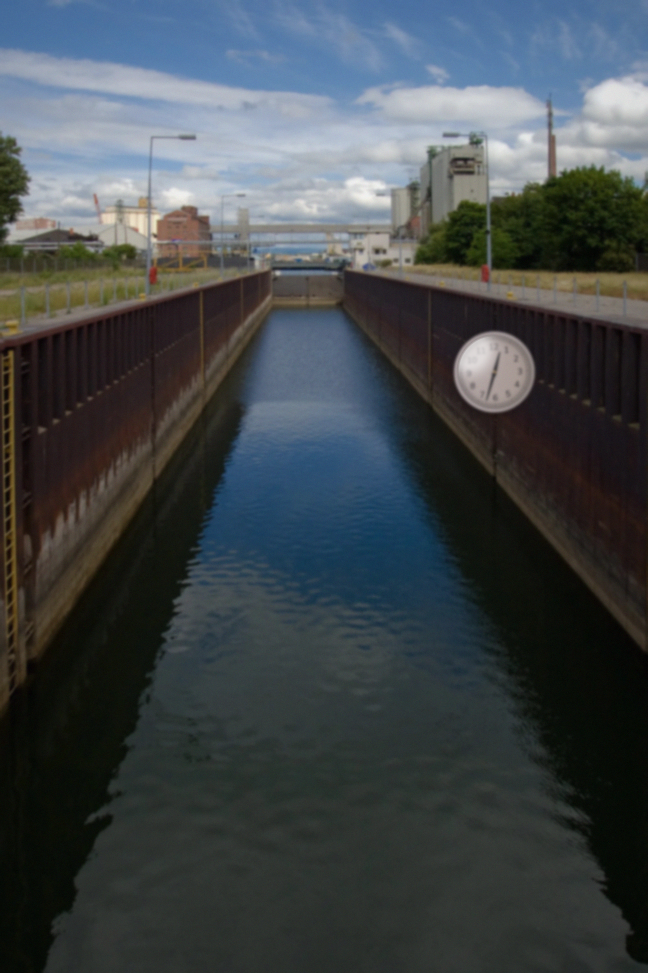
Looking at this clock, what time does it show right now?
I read 12:33
